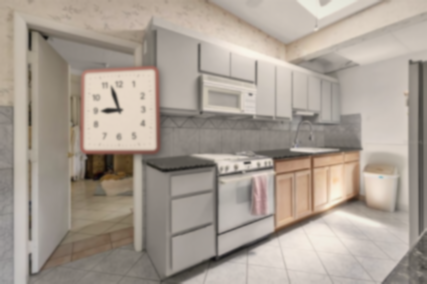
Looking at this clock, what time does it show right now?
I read 8:57
